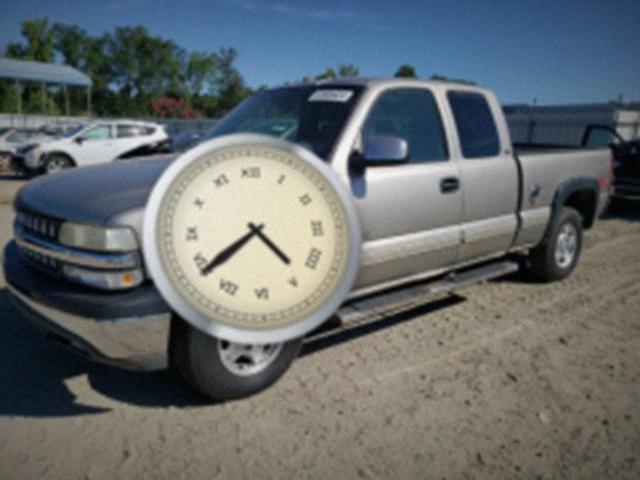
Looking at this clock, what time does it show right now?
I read 4:39
